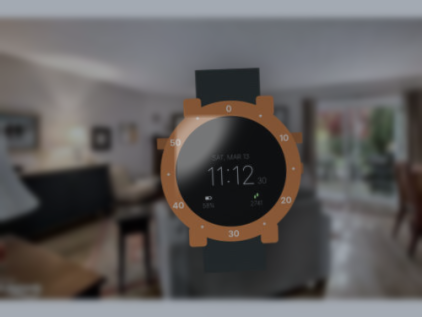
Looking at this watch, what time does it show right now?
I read 11:12
